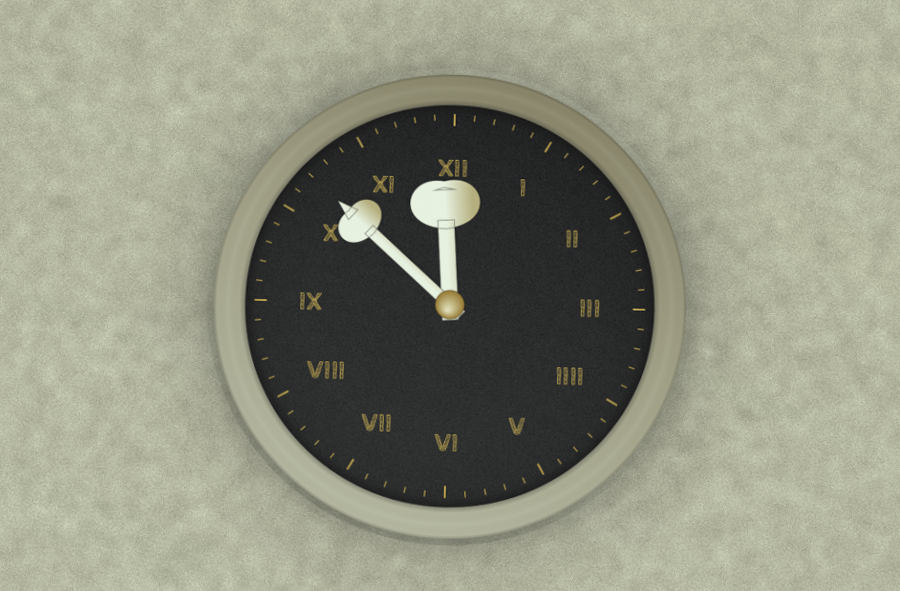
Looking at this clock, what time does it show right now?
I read 11:52
